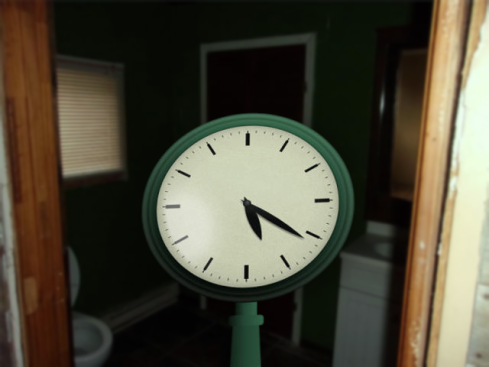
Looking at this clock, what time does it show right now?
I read 5:21
